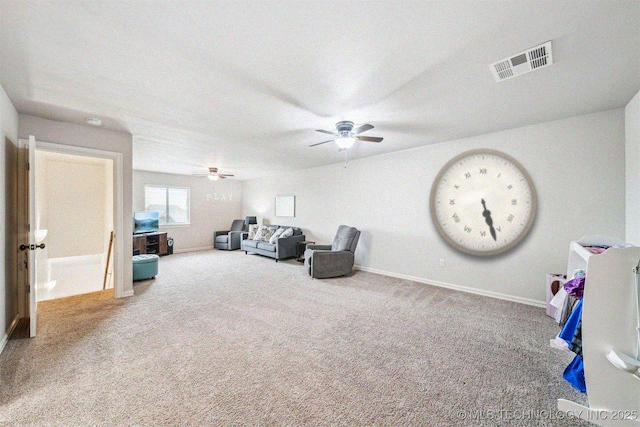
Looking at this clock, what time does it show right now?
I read 5:27
